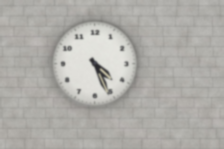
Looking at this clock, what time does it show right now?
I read 4:26
